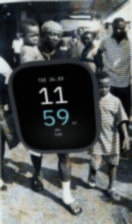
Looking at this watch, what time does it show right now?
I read 11:59
